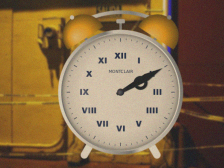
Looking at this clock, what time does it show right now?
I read 2:10
